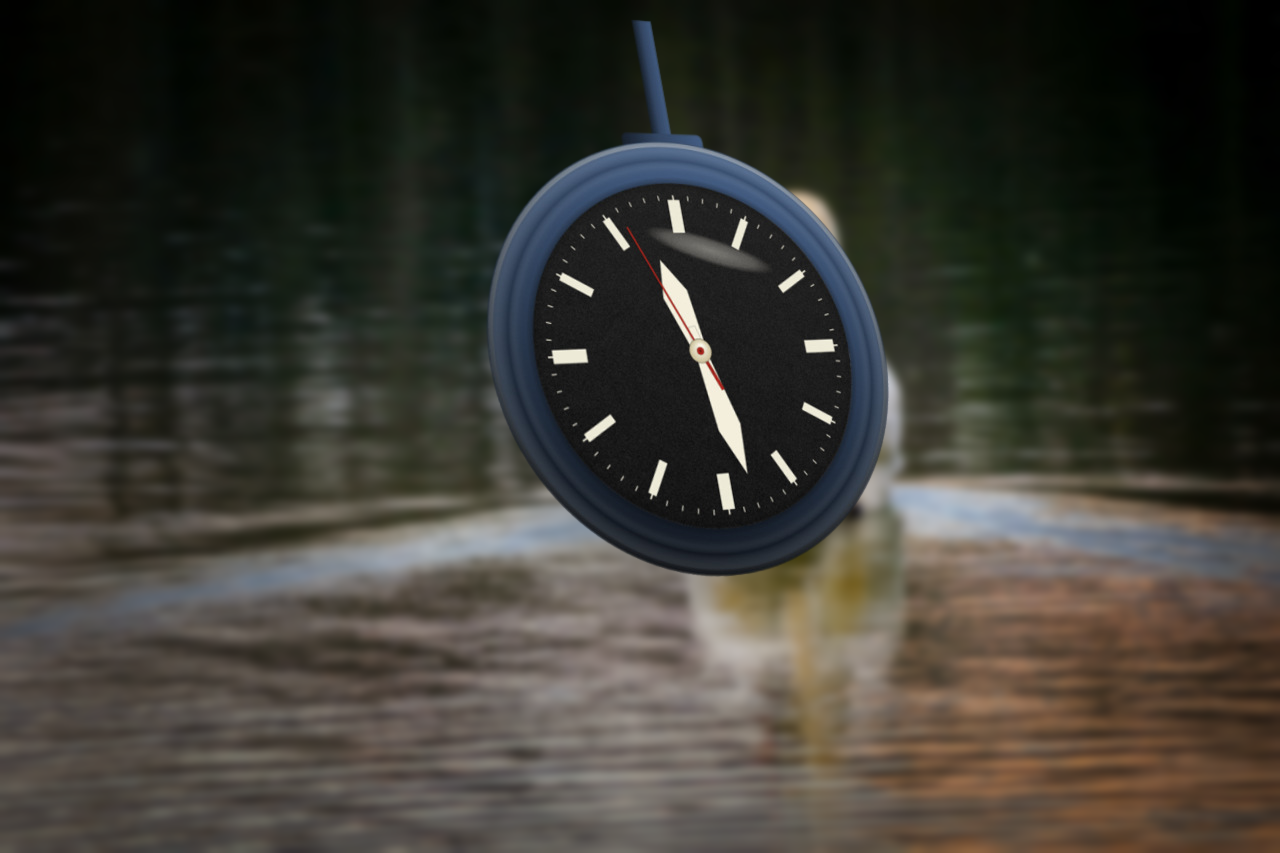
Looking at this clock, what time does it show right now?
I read 11:27:56
